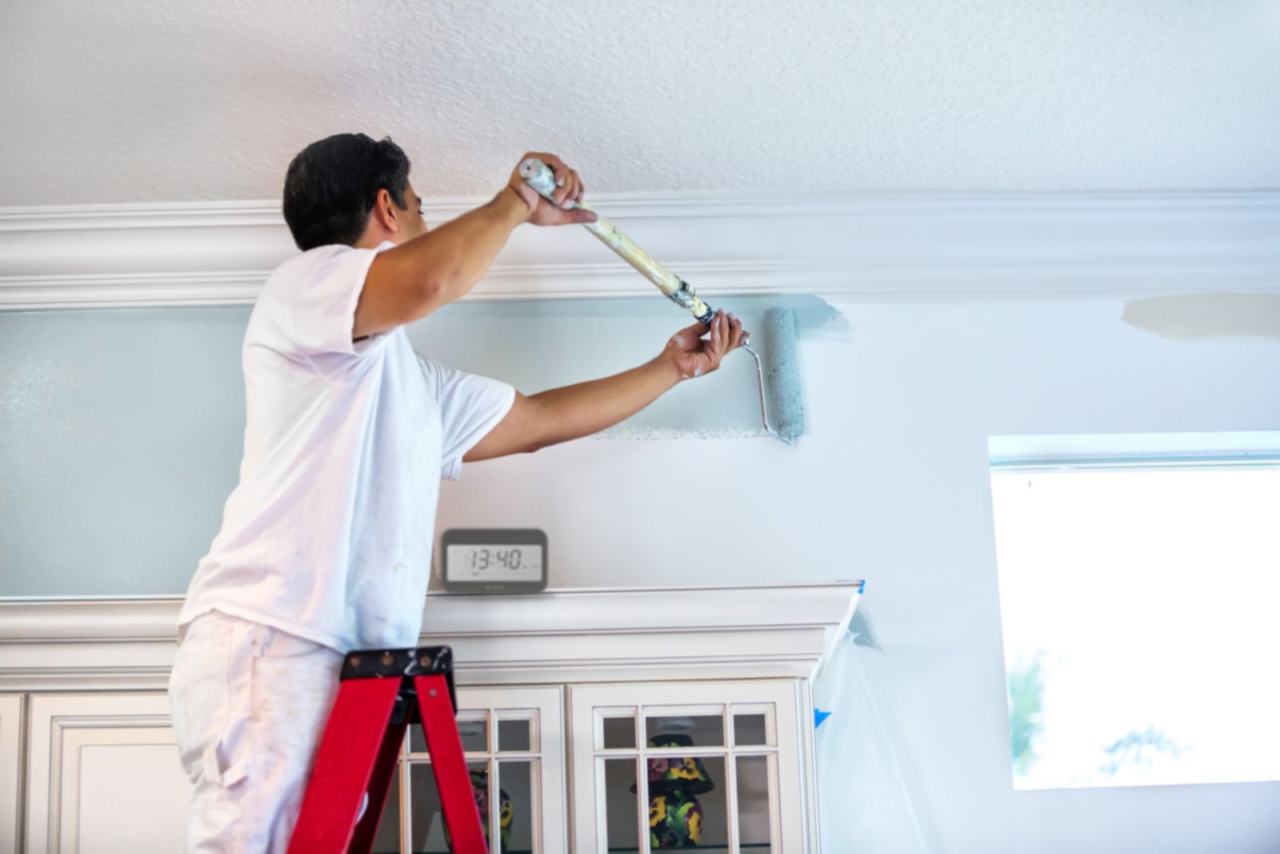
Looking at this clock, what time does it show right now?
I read 13:40
